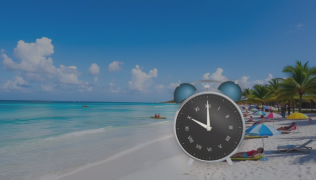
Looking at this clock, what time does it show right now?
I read 10:00
